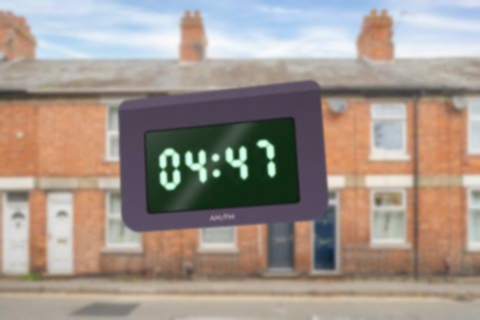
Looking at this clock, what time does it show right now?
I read 4:47
